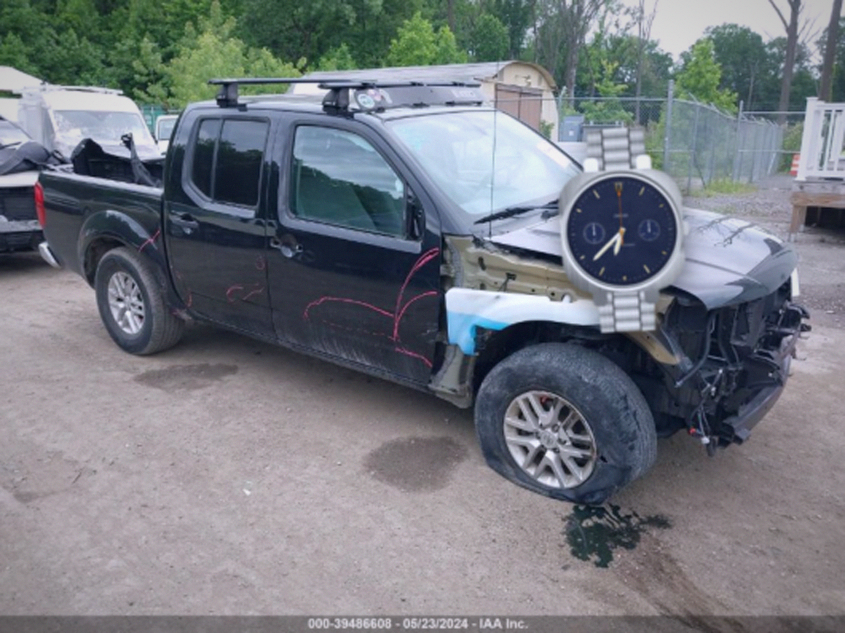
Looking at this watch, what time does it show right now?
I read 6:38
